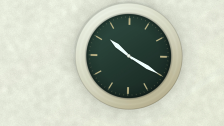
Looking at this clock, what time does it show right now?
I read 10:20
